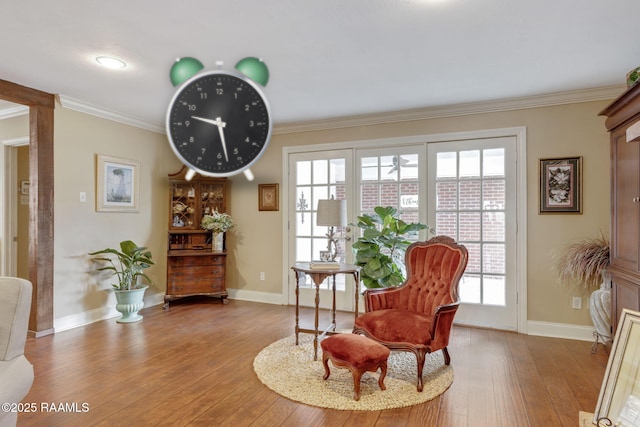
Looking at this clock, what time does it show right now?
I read 9:28
